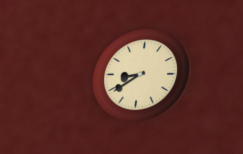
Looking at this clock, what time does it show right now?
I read 8:39
